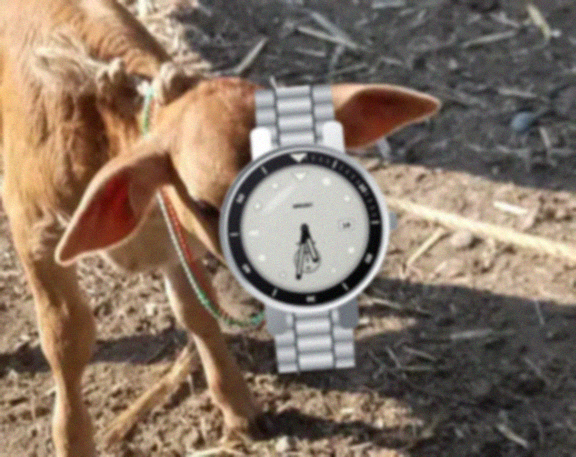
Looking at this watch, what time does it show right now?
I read 5:32
